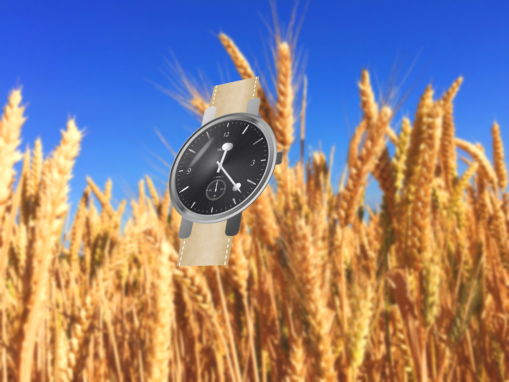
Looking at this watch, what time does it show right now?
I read 12:23
